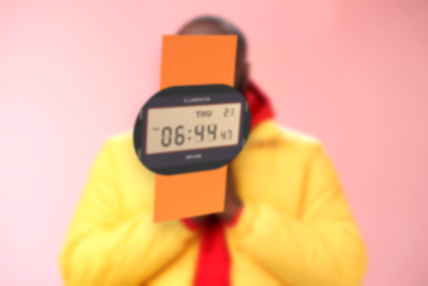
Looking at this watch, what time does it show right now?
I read 6:44
